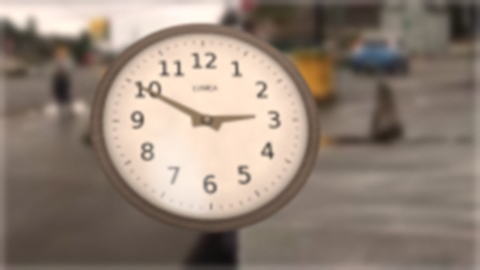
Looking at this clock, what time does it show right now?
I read 2:50
